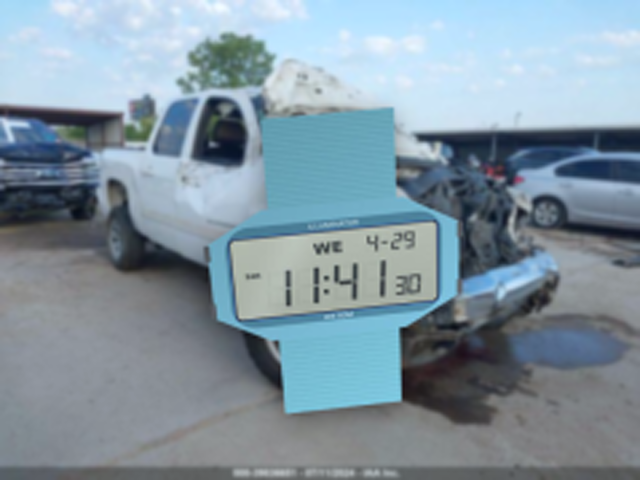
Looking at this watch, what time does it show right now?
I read 11:41:30
